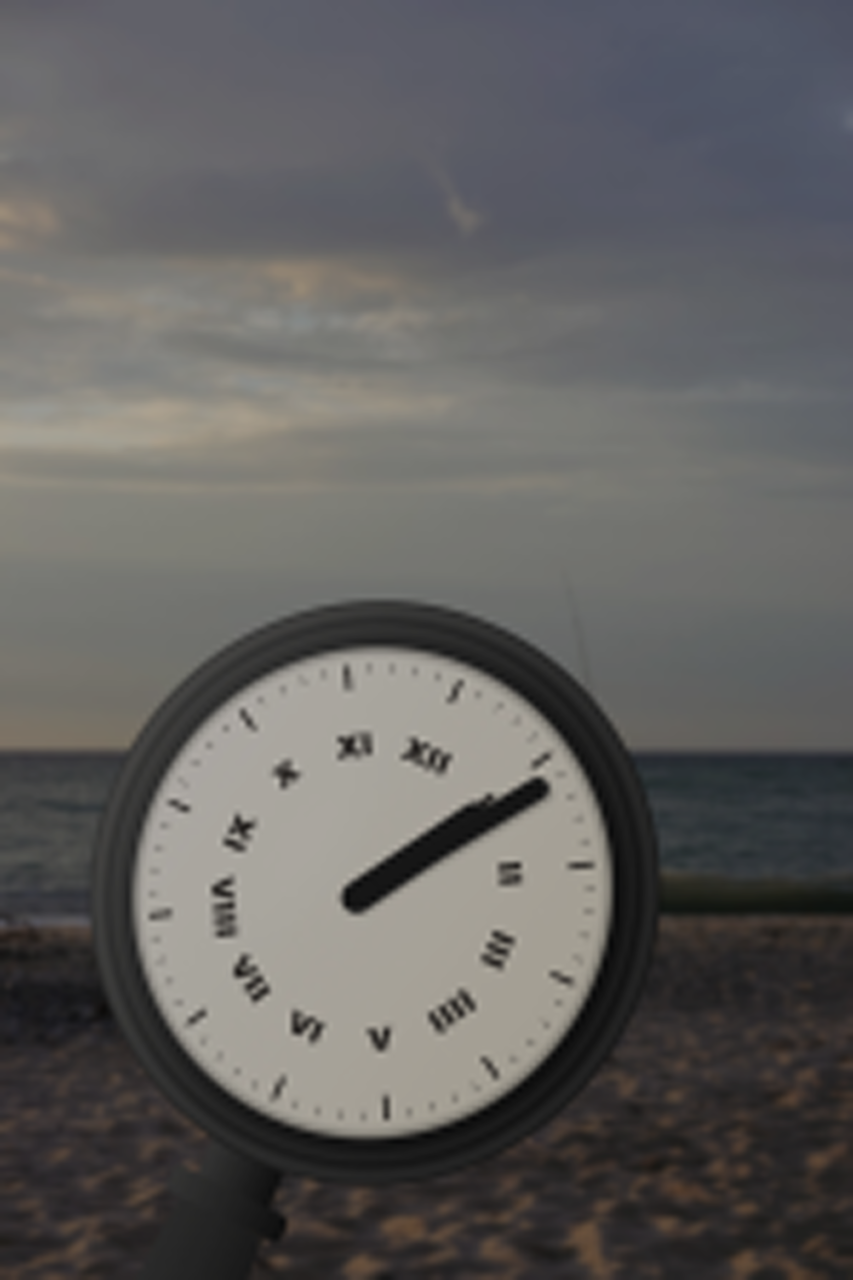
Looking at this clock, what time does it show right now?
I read 1:06
